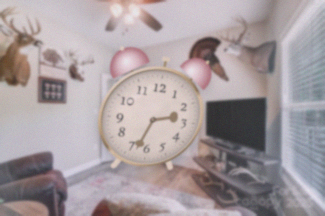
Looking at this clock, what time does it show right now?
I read 2:33
